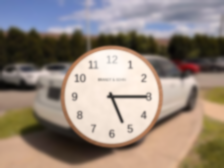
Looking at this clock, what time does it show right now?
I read 5:15
